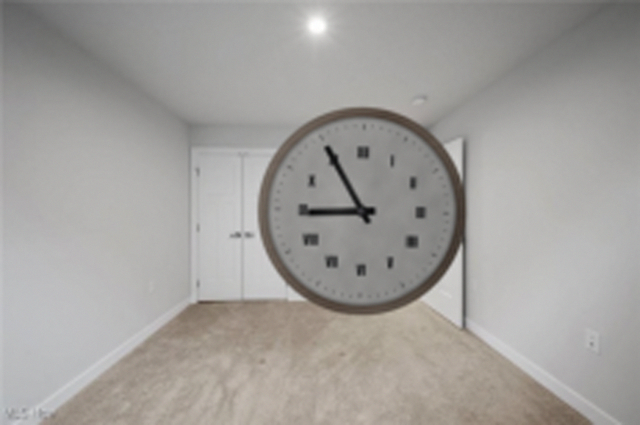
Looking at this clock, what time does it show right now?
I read 8:55
